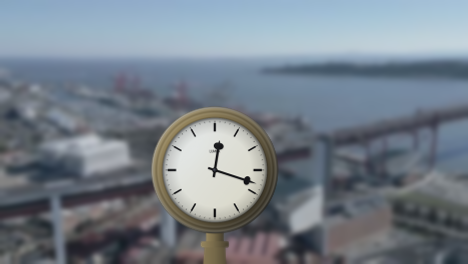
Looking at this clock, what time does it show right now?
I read 12:18
